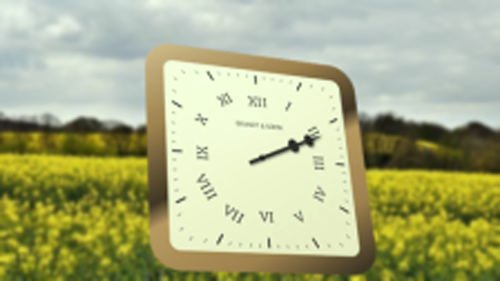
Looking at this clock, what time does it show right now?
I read 2:11
